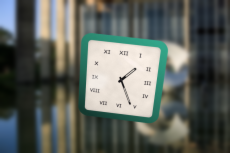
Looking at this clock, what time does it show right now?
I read 1:26
